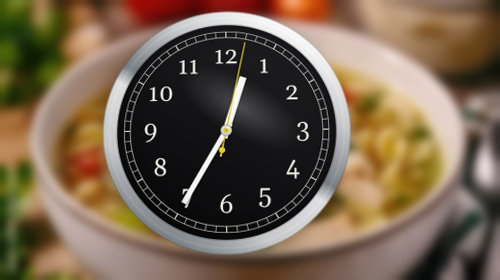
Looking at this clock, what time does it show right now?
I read 12:35:02
